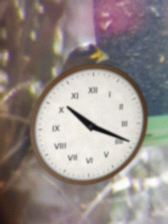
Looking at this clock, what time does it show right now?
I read 10:19
